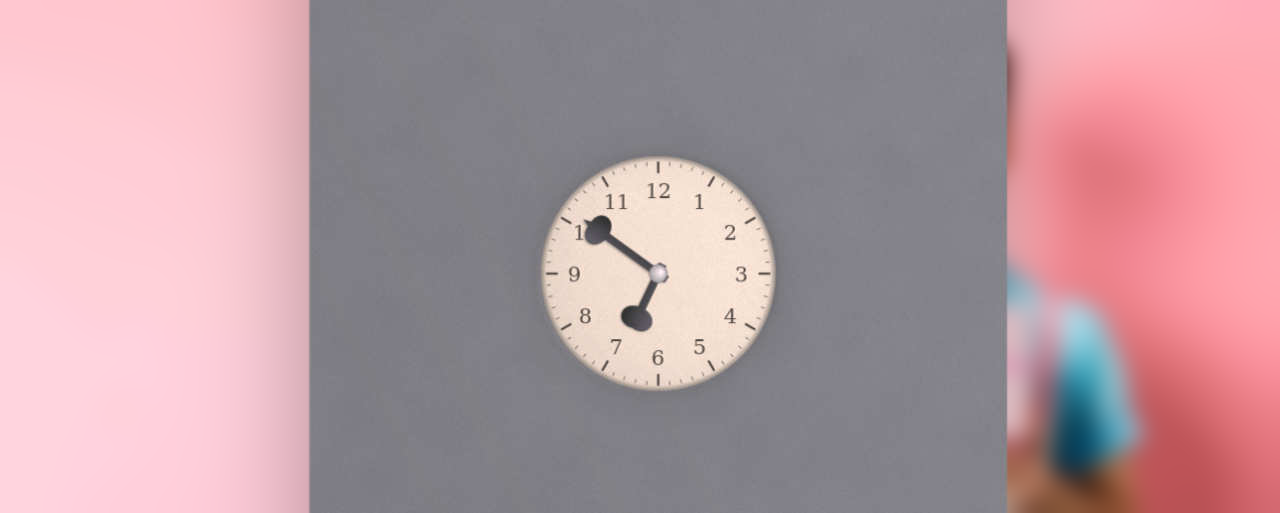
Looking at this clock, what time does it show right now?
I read 6:51
